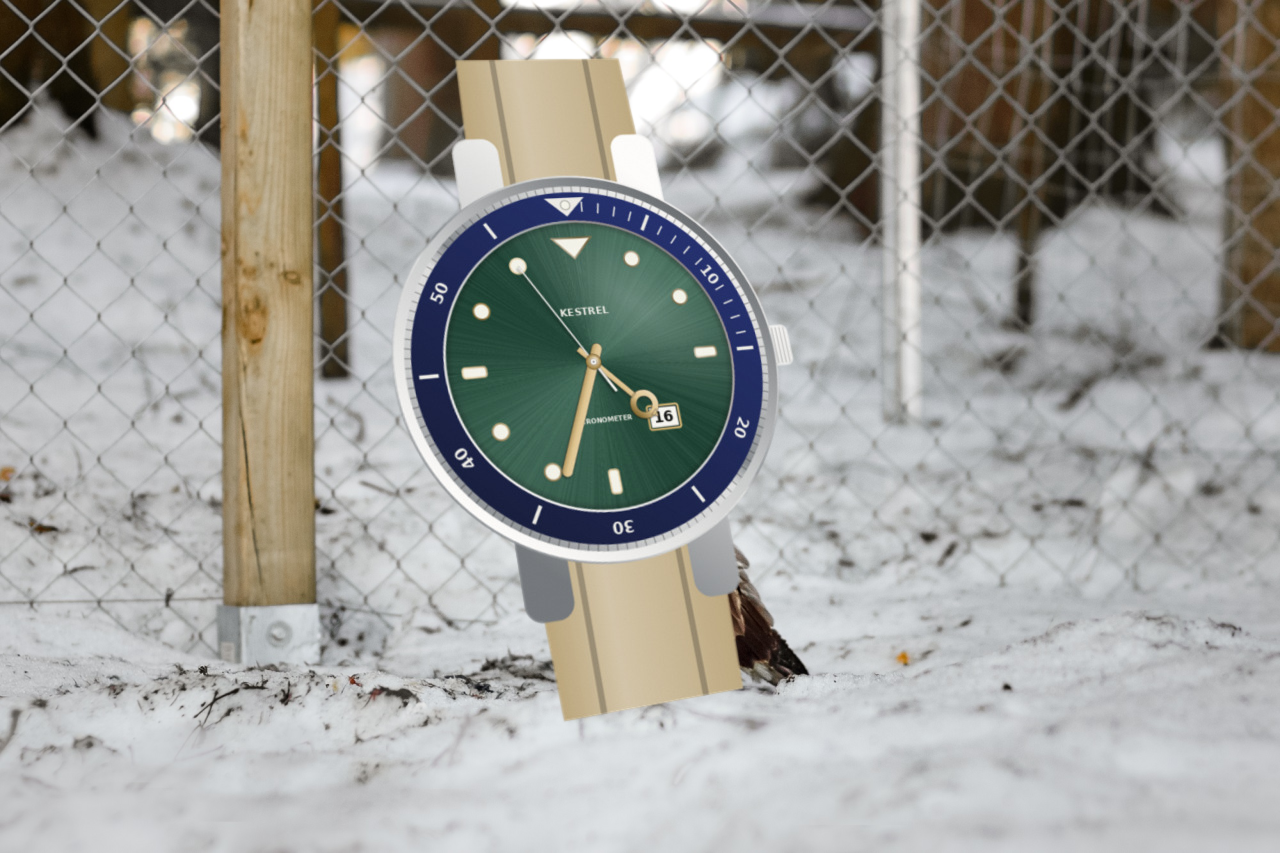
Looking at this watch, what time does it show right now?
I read 4:33:55
